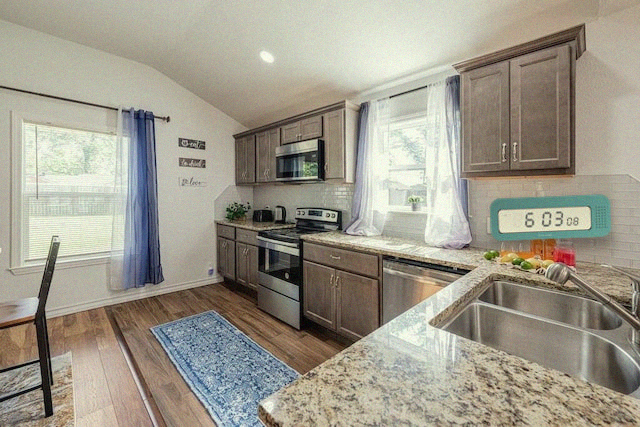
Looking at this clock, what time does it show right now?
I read 6:03
